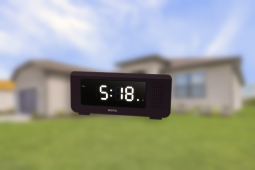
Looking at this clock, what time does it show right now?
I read 5:18
